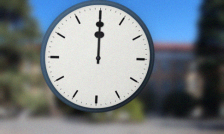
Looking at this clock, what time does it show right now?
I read 12:00
